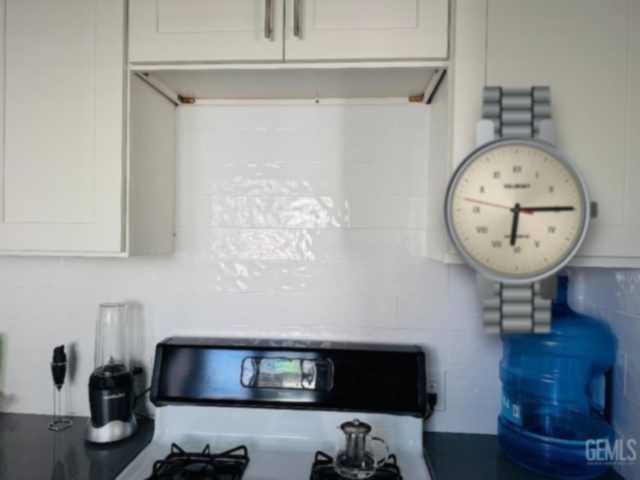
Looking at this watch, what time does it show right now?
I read 6:14:47
